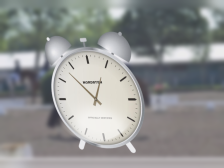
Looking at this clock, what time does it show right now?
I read 12:53
